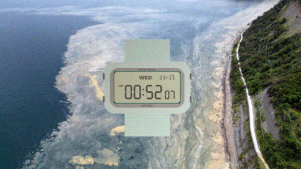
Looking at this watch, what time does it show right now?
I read 0:52:07
